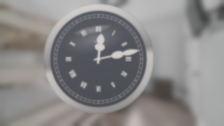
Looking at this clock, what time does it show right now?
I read 12:13
